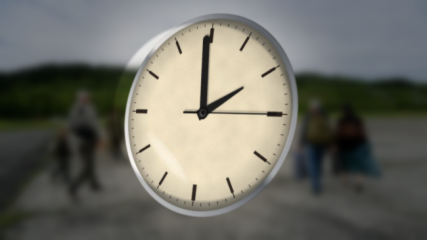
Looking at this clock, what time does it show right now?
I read 1:59:15
